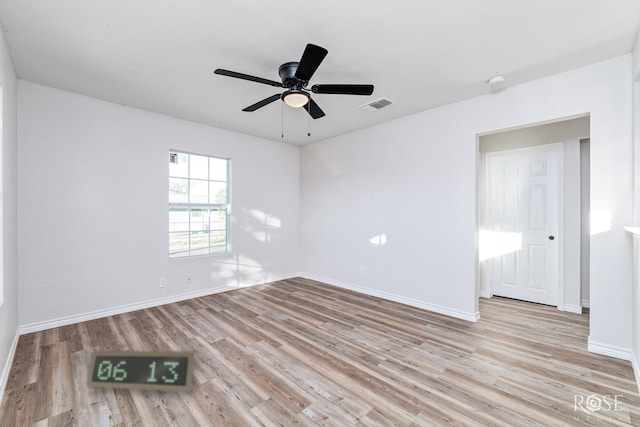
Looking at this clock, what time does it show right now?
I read 6:13
